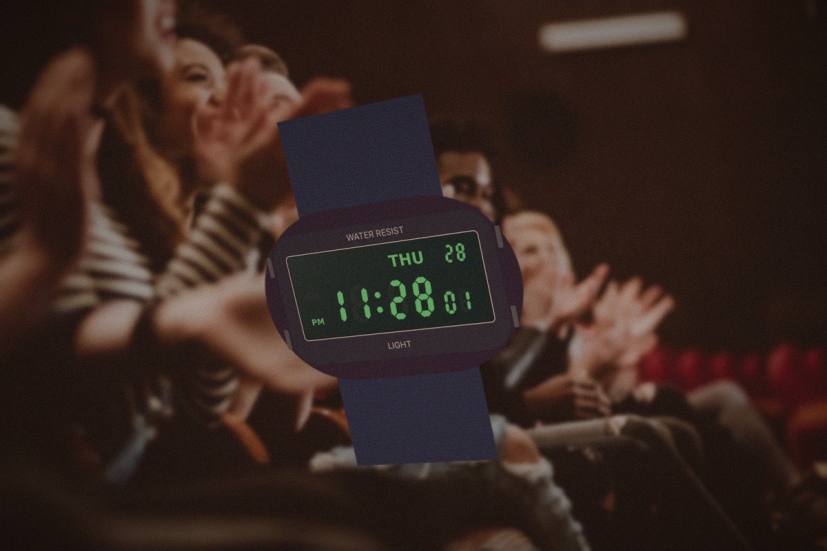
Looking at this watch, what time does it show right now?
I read 11:28:01
